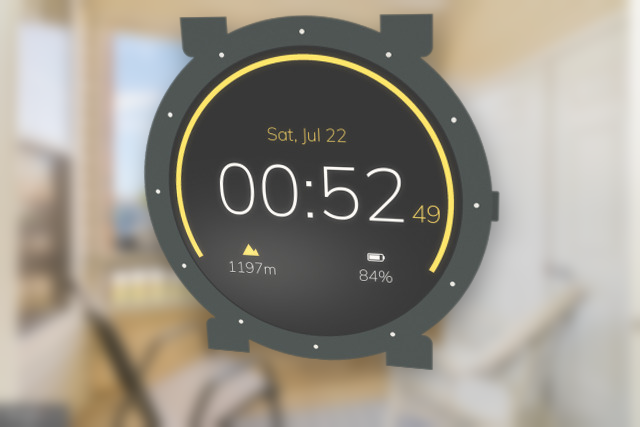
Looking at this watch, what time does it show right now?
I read 0:52:49
